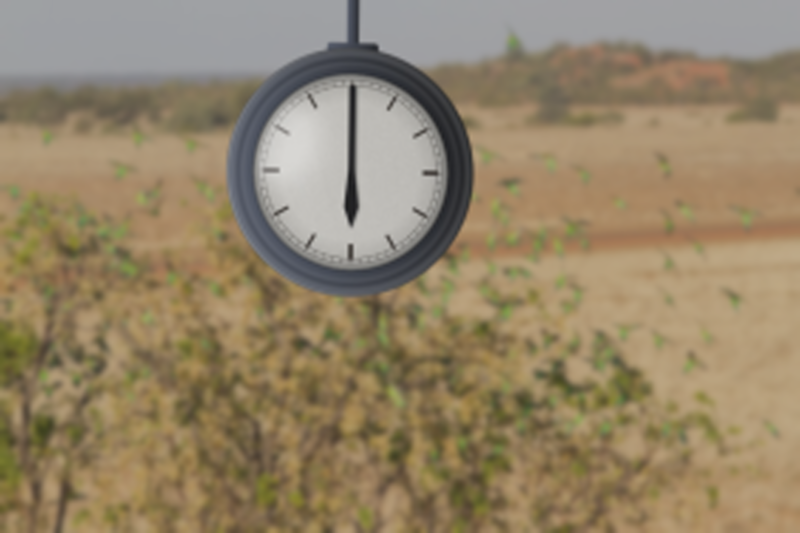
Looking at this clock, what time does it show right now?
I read 6:00
